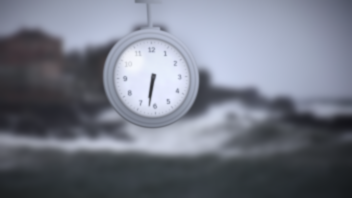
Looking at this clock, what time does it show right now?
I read 6:32
